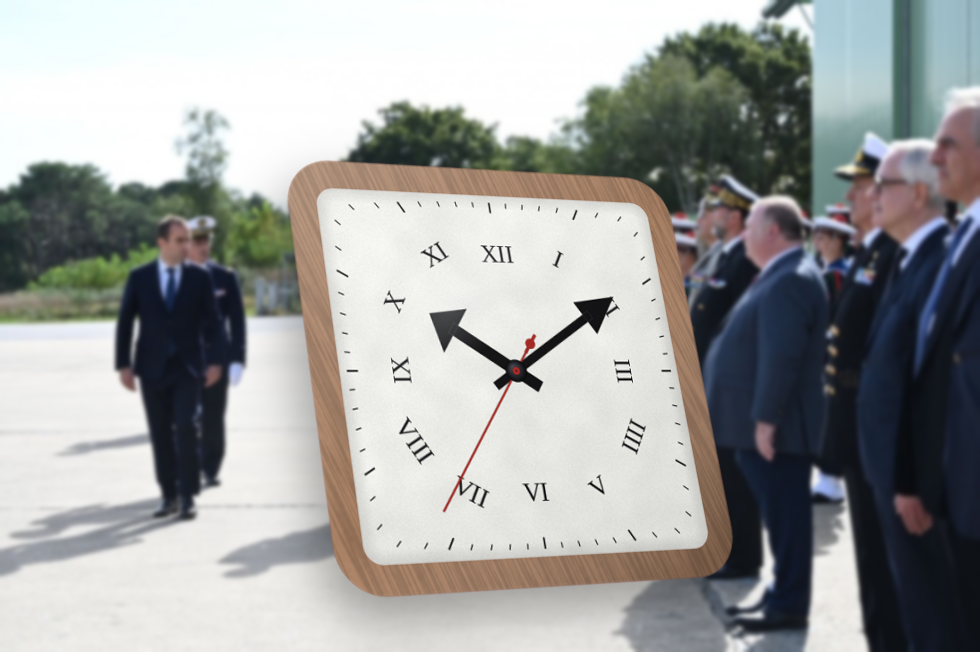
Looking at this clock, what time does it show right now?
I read 10:09:36
